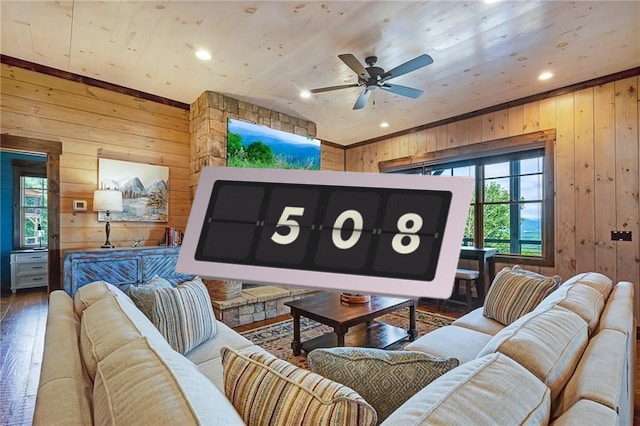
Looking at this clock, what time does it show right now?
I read 5:08
